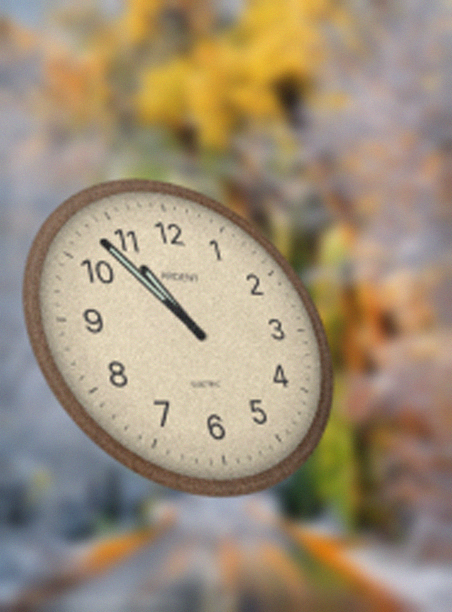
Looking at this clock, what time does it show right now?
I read 10:53
